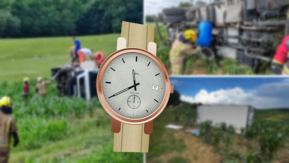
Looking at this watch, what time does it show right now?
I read 11:40
